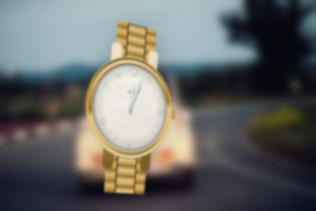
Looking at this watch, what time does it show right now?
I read 12:03
